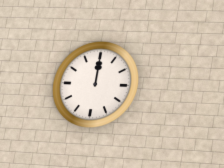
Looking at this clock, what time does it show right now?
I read 12:00
